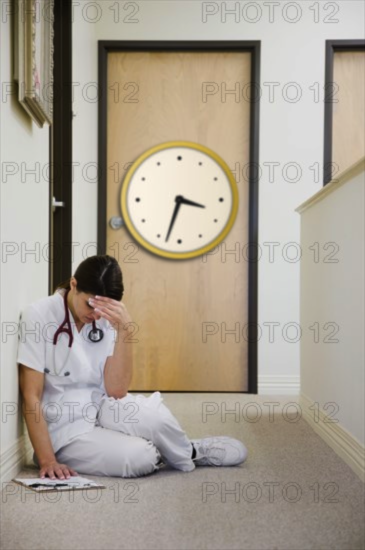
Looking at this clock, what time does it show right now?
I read 3:33
